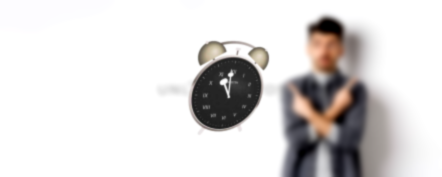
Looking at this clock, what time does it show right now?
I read 10:59
